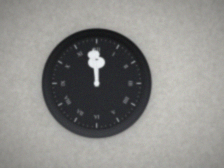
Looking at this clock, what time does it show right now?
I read 11:59
